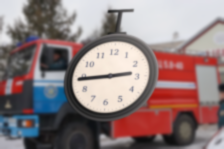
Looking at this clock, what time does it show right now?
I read 2:44
